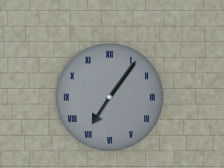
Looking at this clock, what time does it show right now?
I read 7:06
